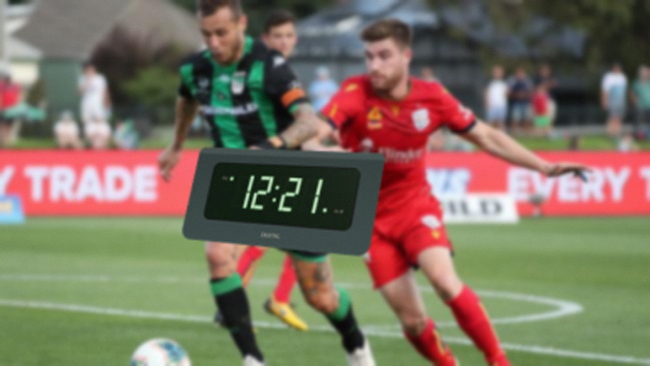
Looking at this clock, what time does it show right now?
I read 12:21
